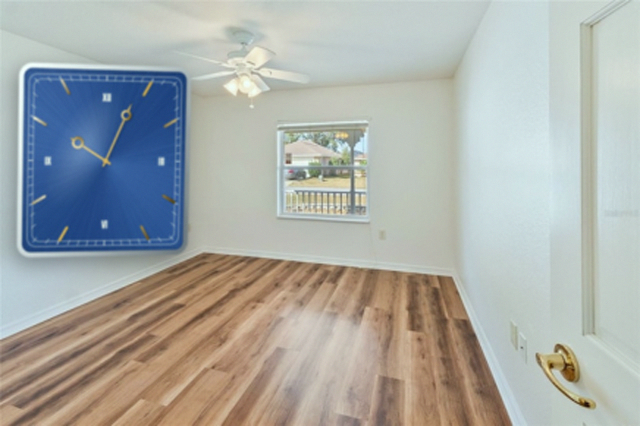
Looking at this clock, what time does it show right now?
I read 10:04
